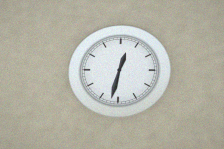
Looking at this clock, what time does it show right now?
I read 12:32
